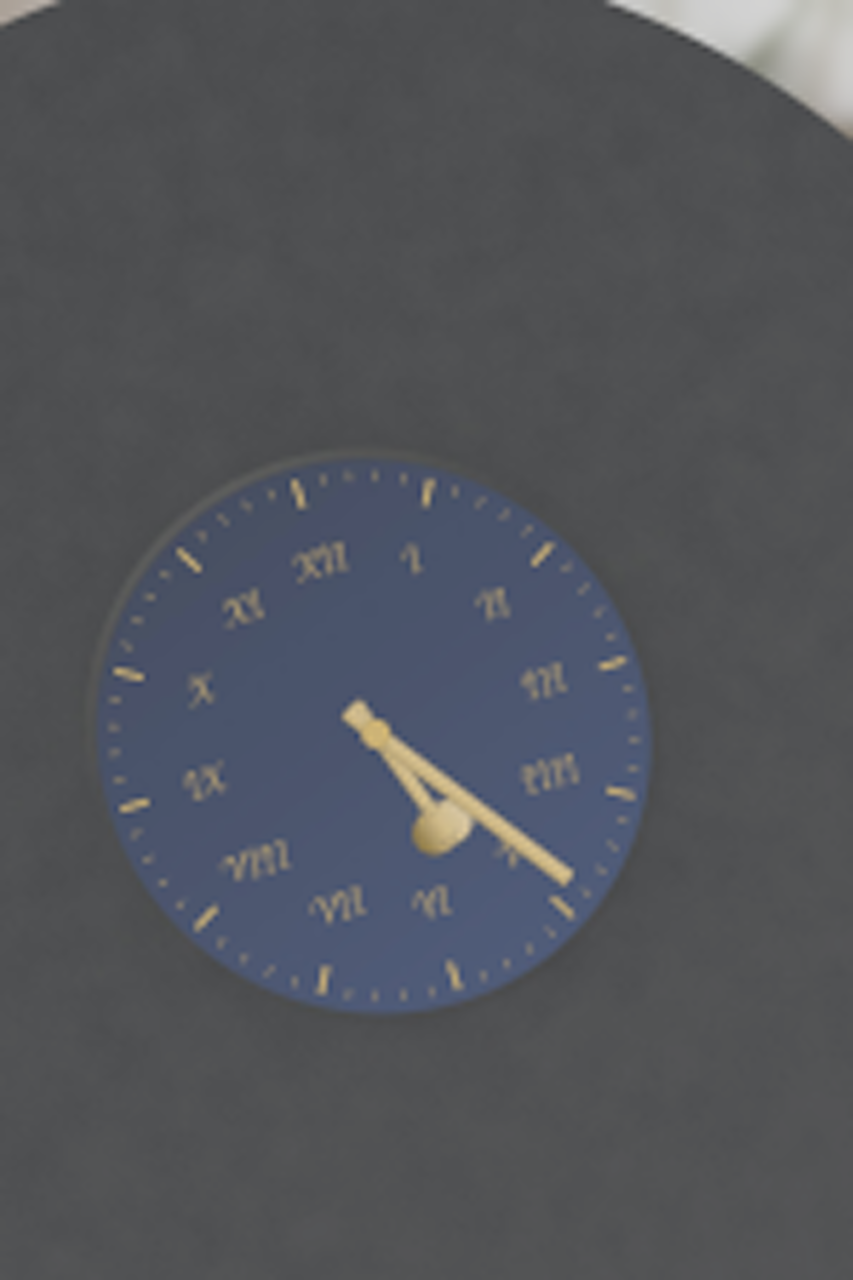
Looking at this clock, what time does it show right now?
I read 5:24
